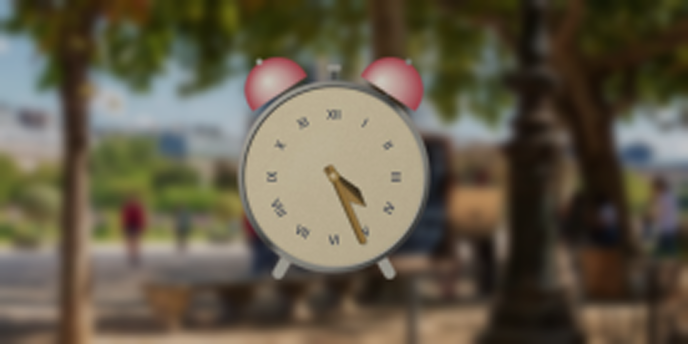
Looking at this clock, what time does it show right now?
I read 4:26
